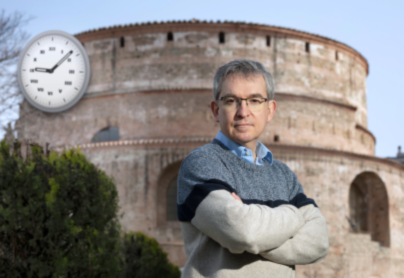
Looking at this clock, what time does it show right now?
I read 9:08
